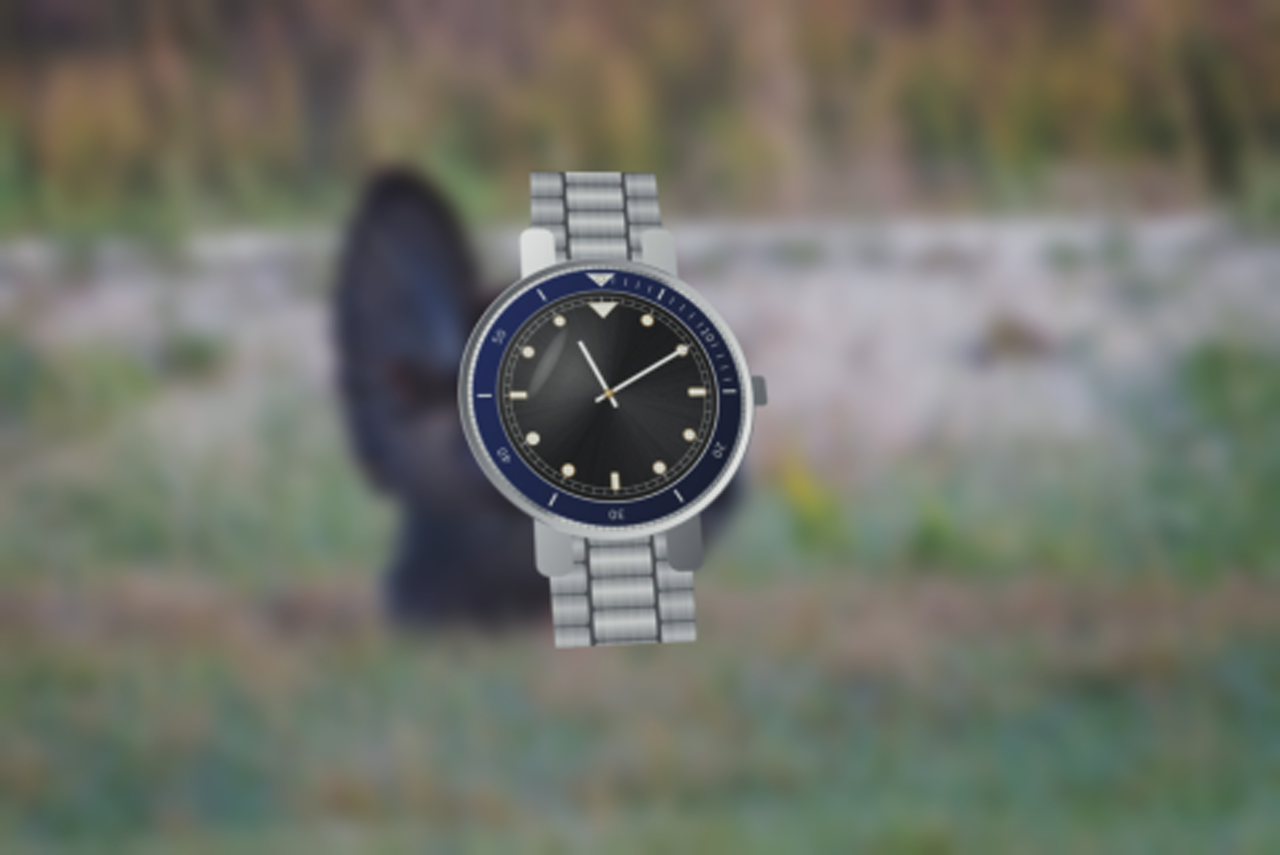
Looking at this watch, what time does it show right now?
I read 11:10
